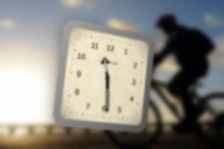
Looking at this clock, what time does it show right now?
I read 11:29
